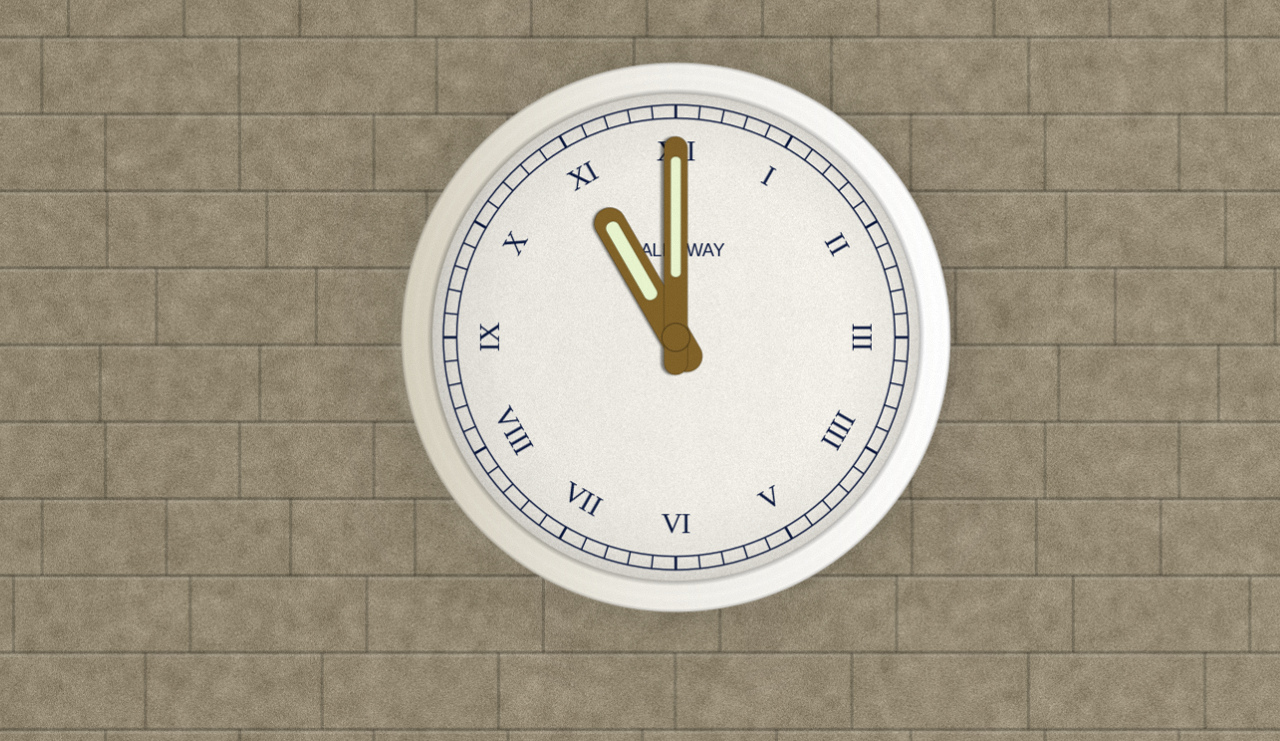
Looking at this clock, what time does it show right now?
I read 11:00
